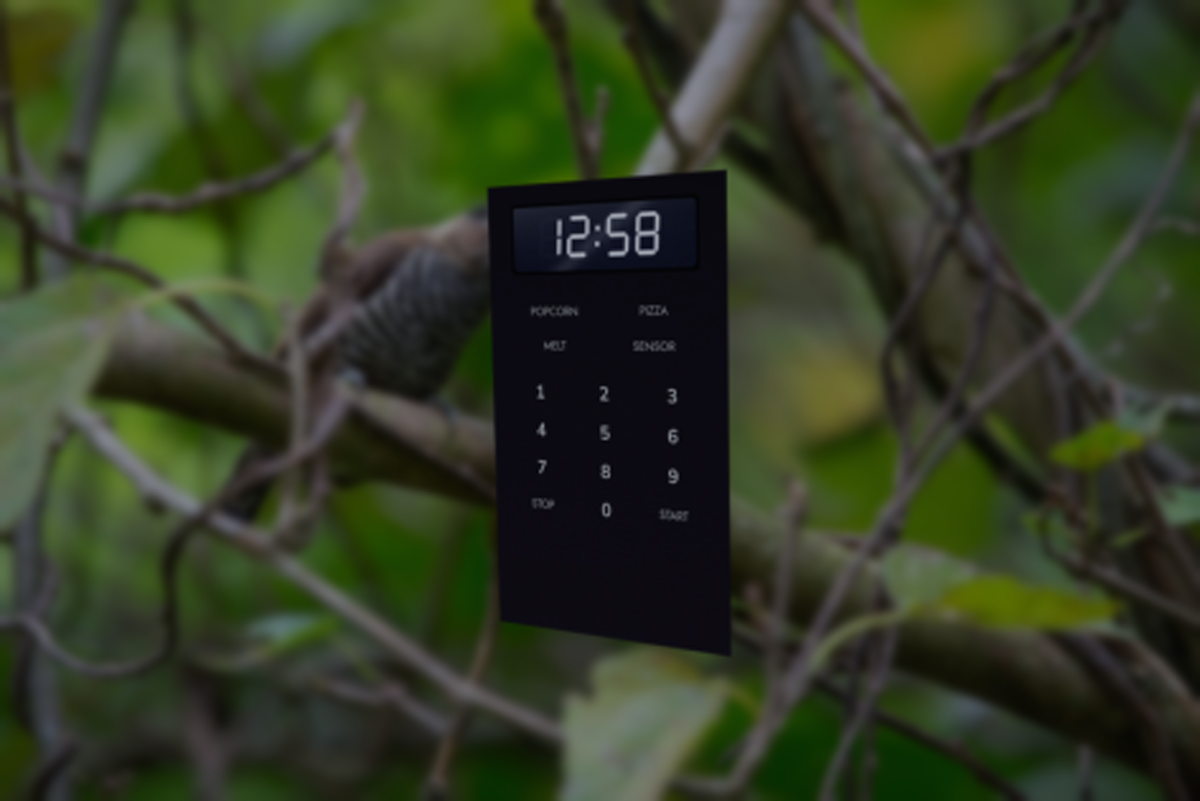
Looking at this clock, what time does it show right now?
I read 12:58
